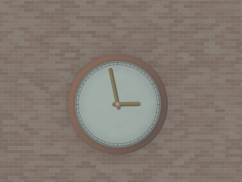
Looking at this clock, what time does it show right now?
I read 2:58
